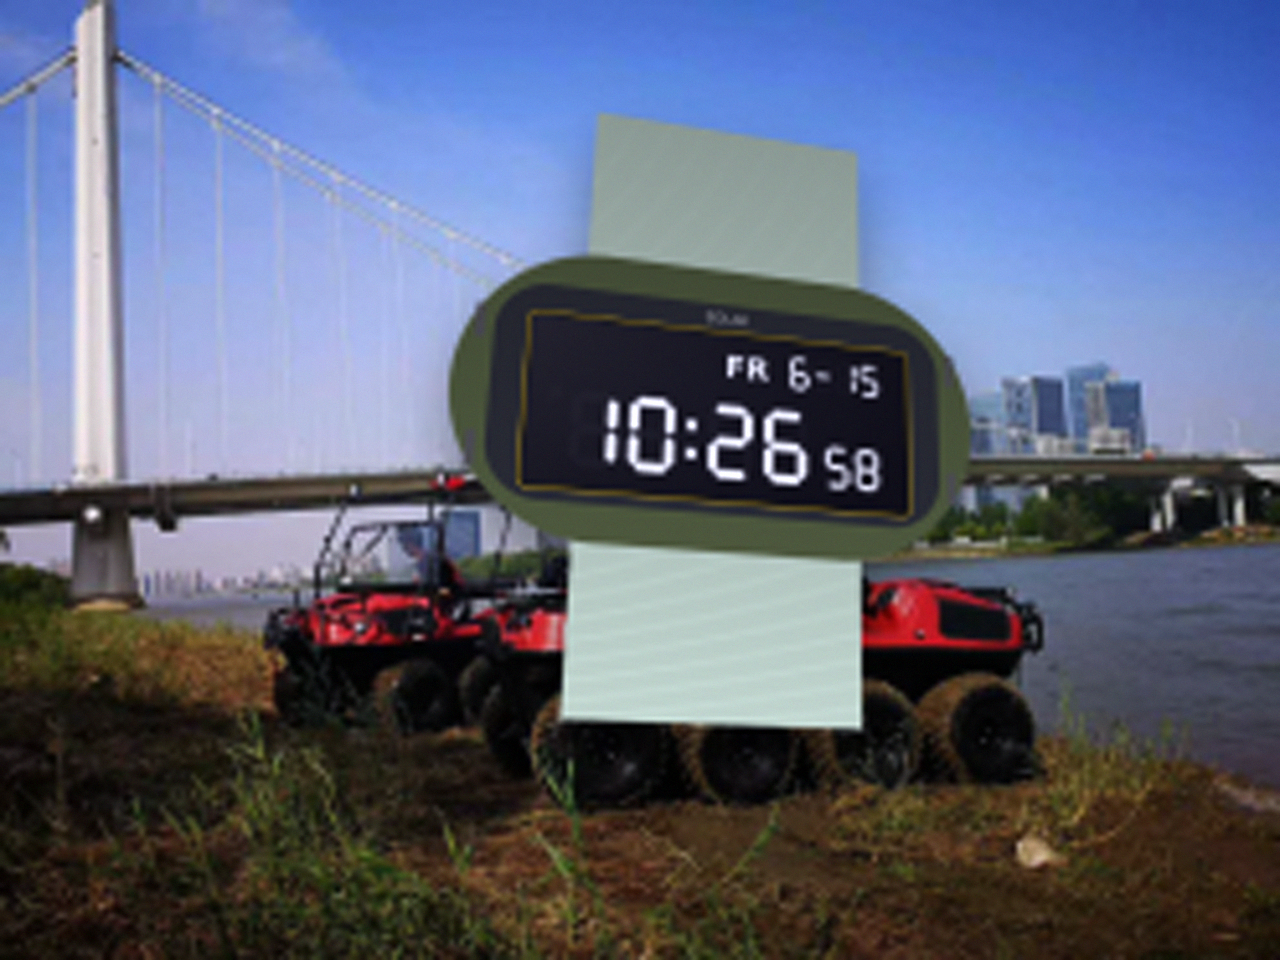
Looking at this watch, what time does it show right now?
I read 10:26:58
